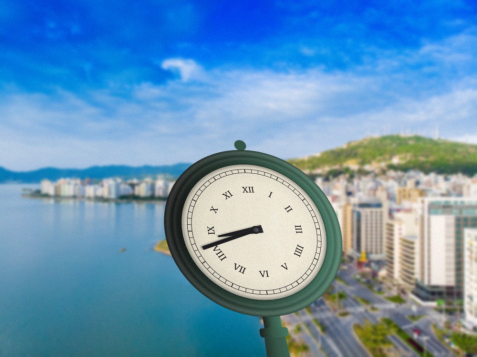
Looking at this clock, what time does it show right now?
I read 8:42
